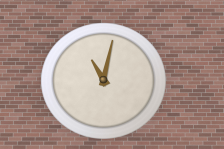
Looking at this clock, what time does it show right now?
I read 11:02
